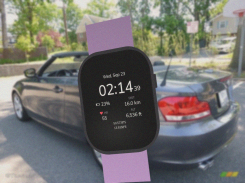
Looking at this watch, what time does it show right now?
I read 2:14
